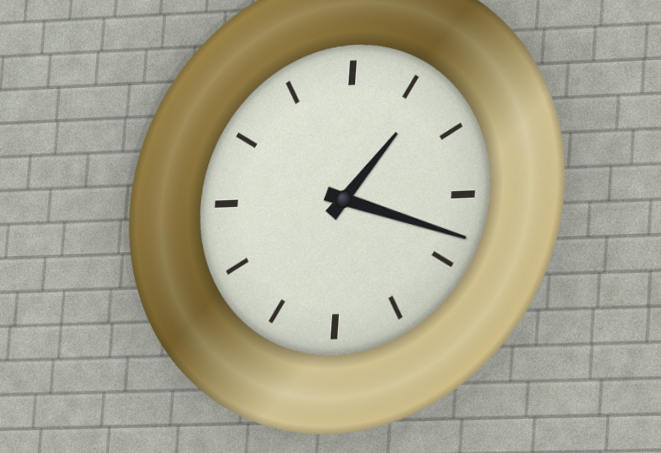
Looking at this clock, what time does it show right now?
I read 1:18
